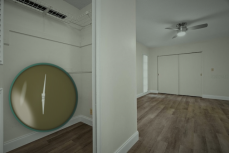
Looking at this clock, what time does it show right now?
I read 6:01
